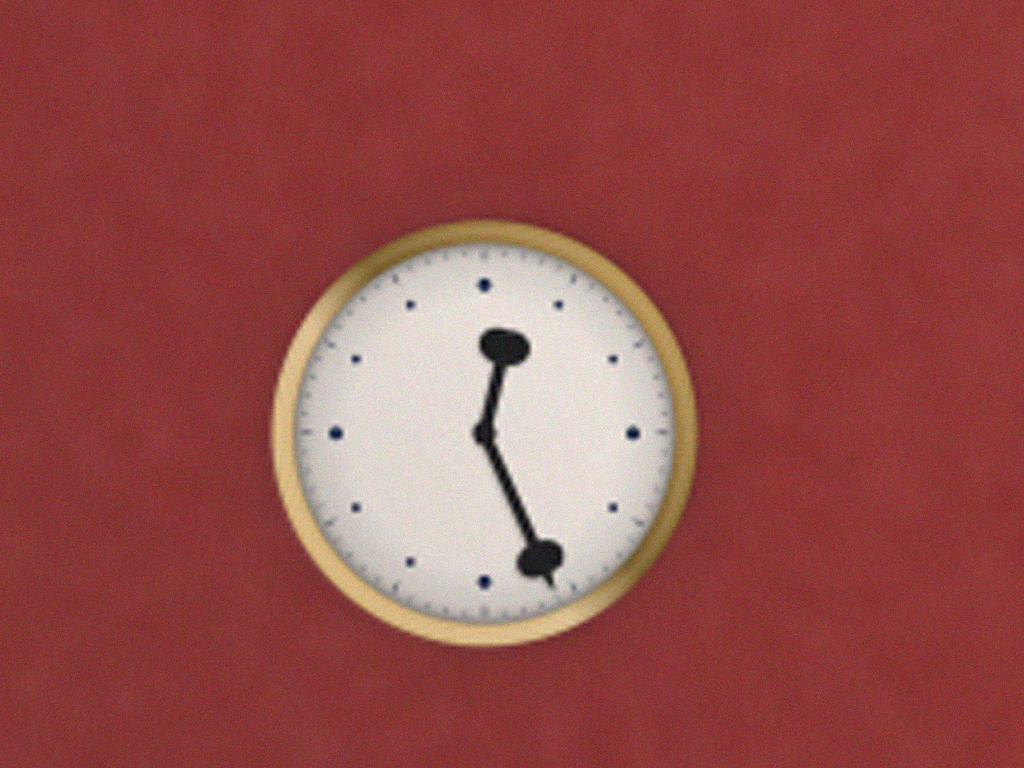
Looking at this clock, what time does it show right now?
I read 12:26
